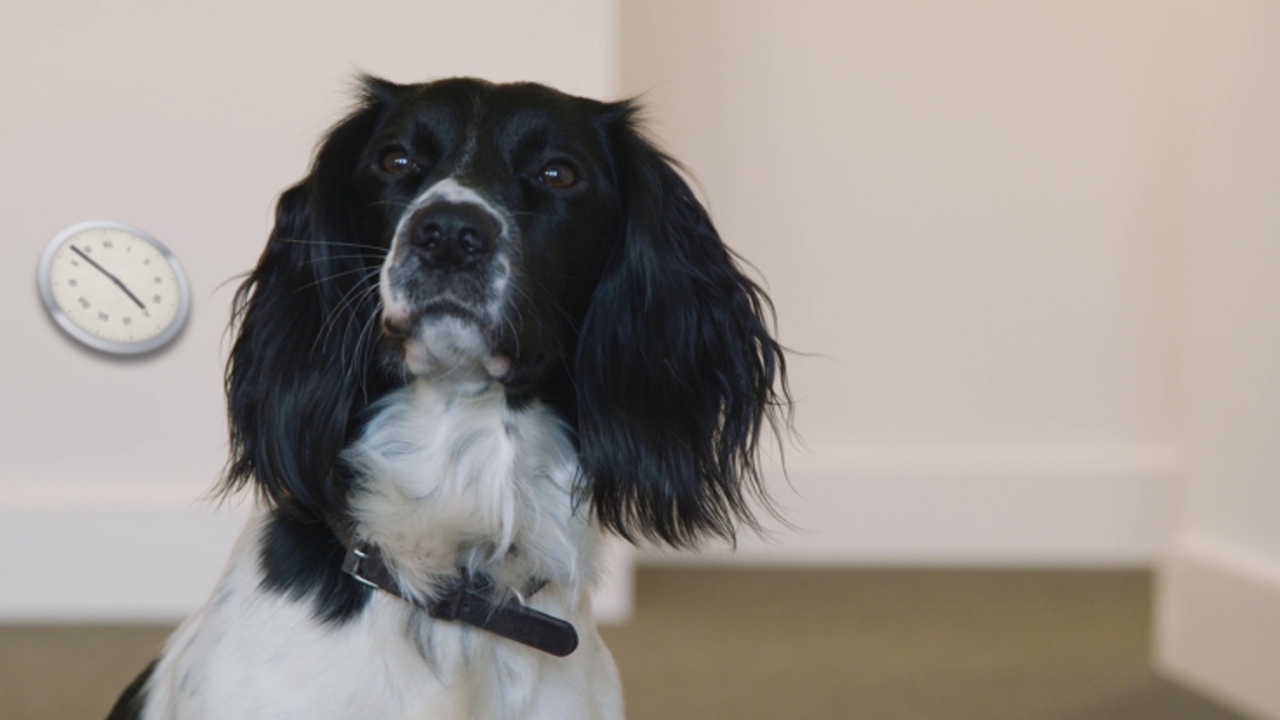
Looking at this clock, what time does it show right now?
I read 4:53
